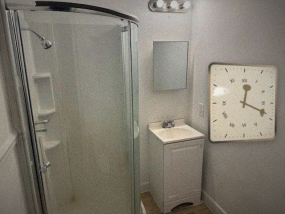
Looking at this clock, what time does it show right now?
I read 12:19
